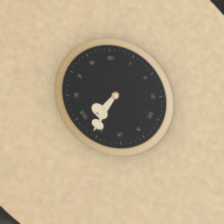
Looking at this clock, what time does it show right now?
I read 7:36
